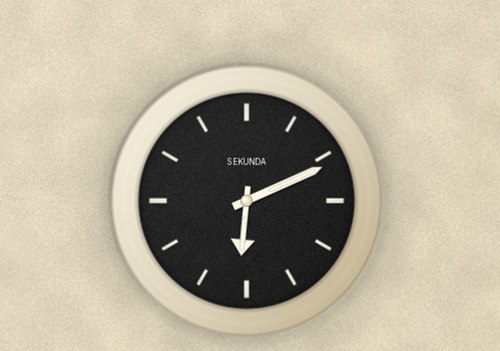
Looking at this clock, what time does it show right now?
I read 6:11
